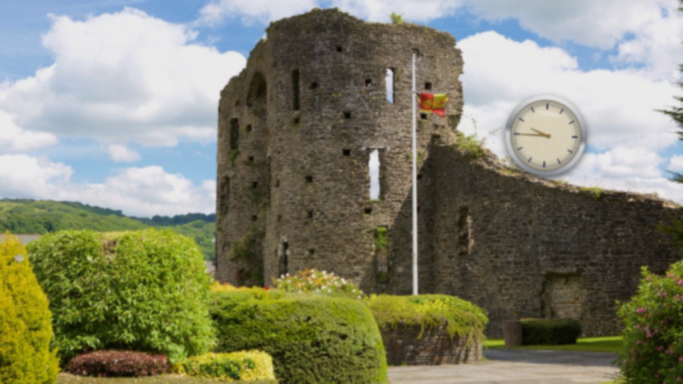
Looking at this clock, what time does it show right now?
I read 9:45
